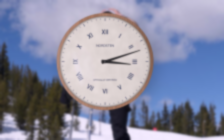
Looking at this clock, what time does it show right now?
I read 3:12
